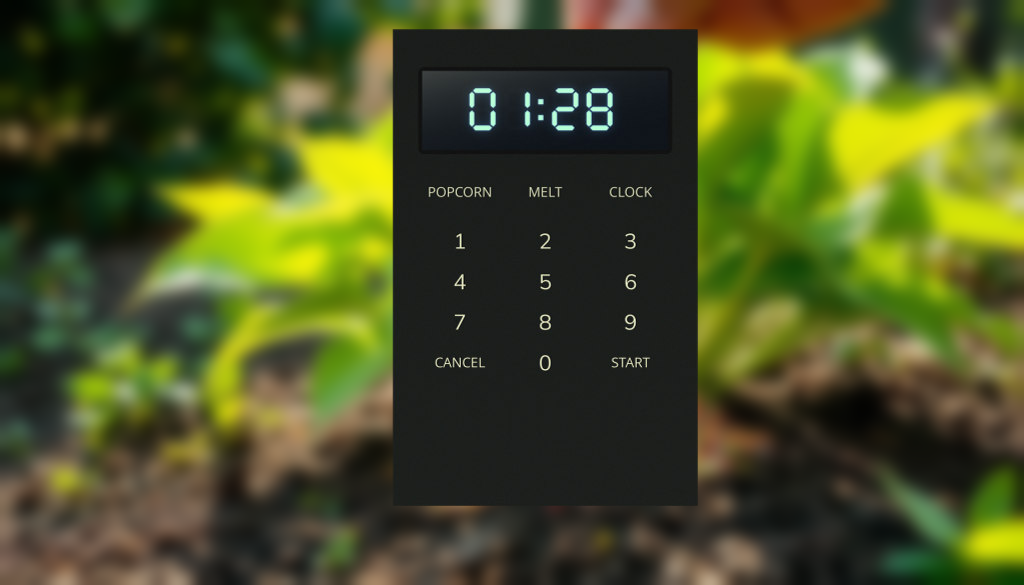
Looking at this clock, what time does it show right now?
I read 1:28
